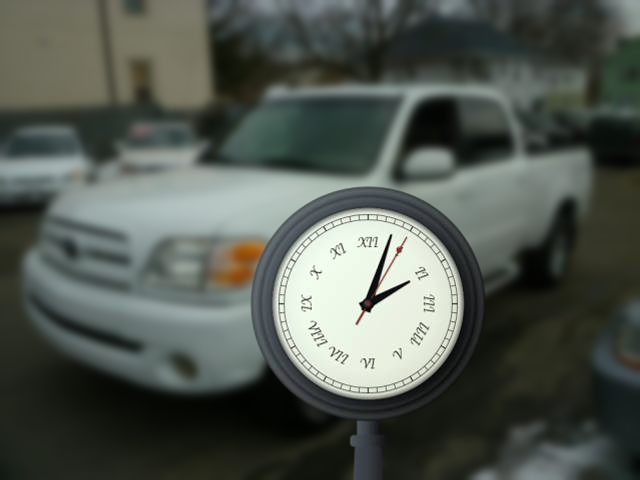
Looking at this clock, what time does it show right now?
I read 2:03:05
